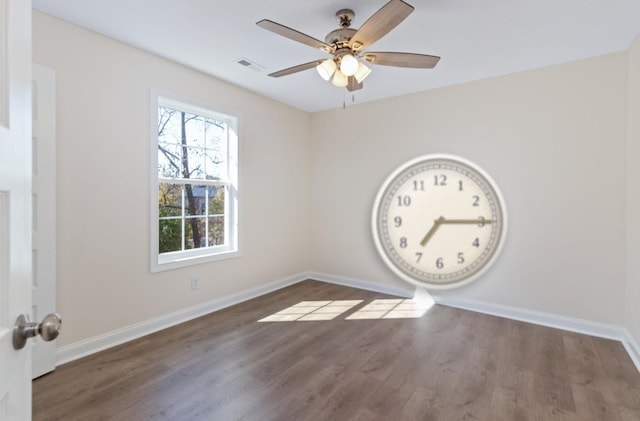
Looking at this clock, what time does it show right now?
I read 7:15
